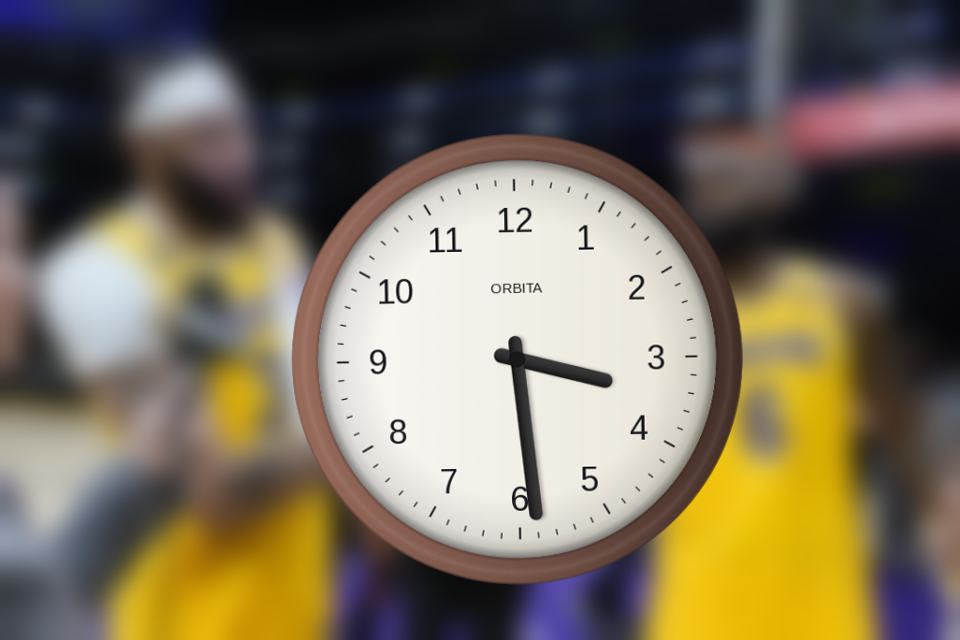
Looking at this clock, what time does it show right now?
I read 3:29
